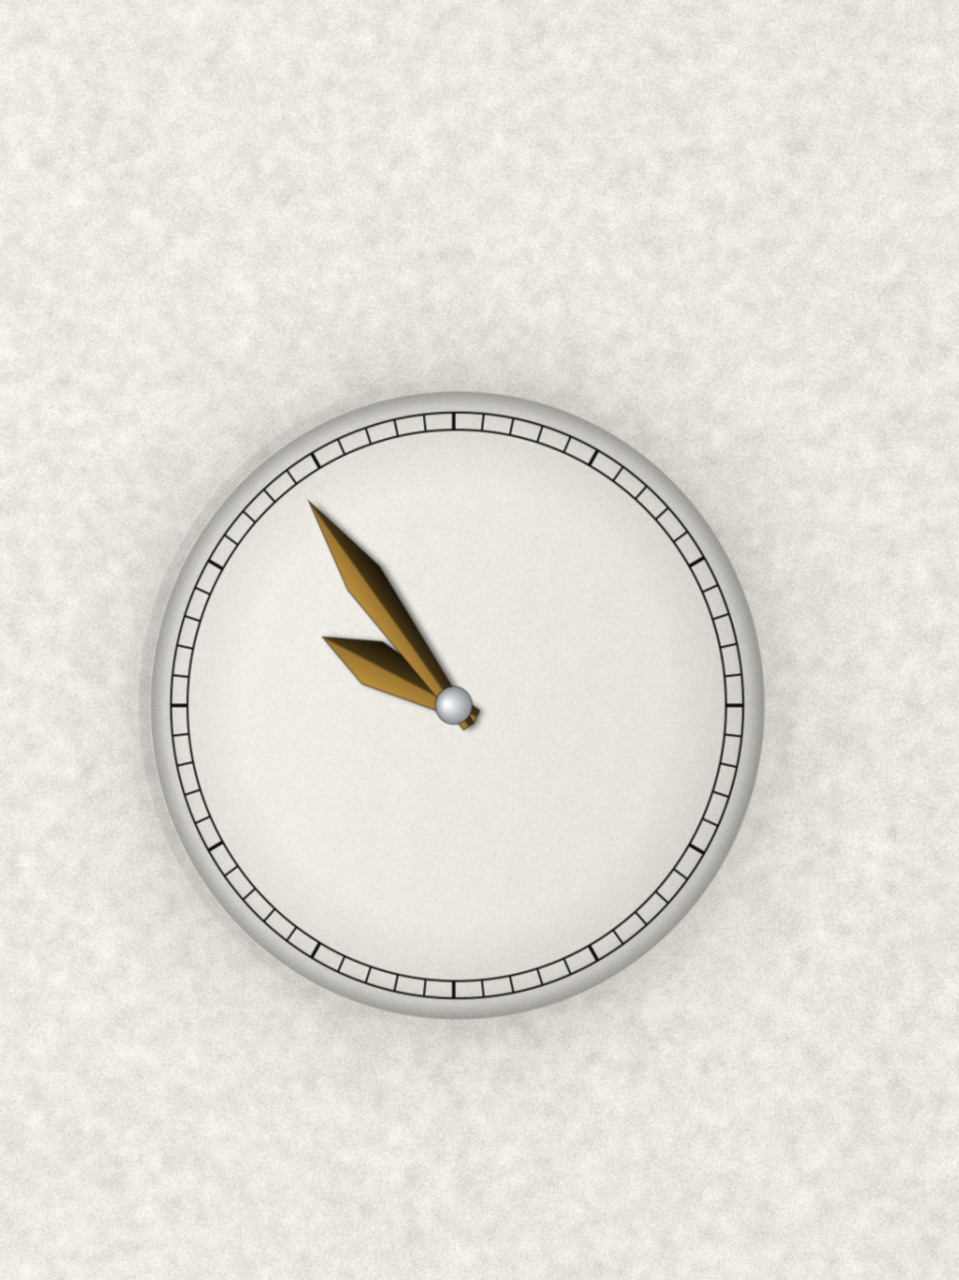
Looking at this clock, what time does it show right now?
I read 9:54
